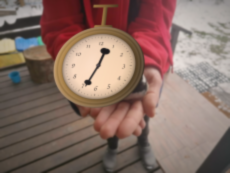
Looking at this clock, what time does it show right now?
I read 12:34
